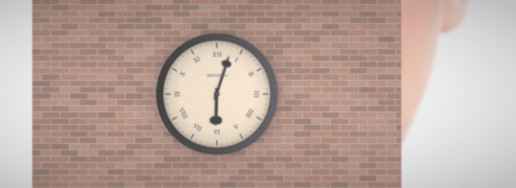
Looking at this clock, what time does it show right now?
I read 6:03
